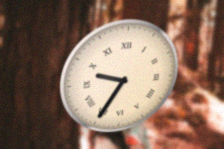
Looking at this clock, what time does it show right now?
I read 9:35
